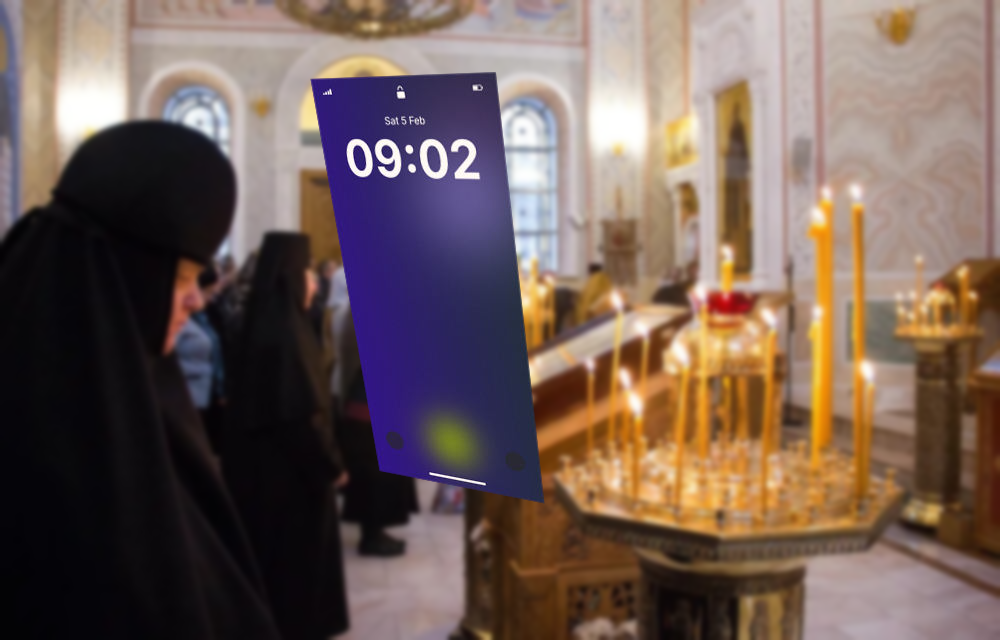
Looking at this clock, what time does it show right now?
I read 9:02
